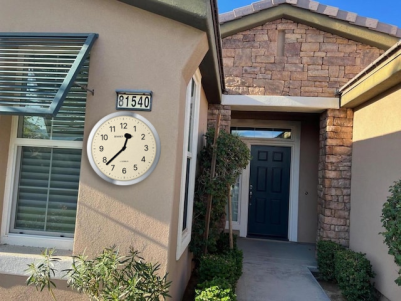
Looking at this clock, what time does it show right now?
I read 12:38
